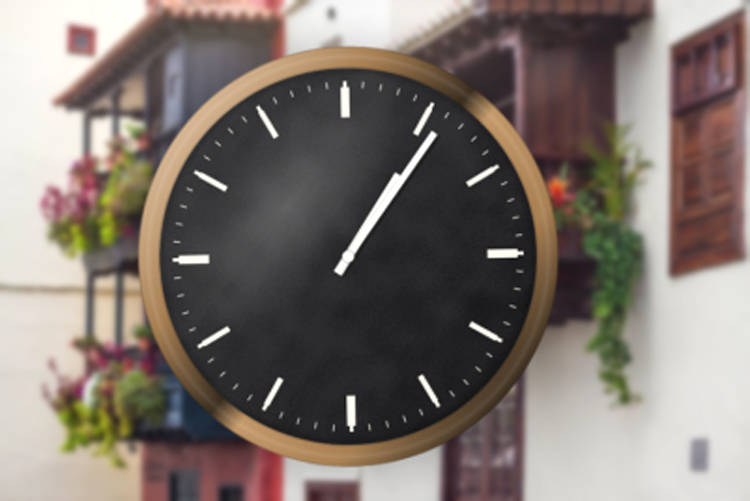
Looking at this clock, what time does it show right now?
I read 1:06
